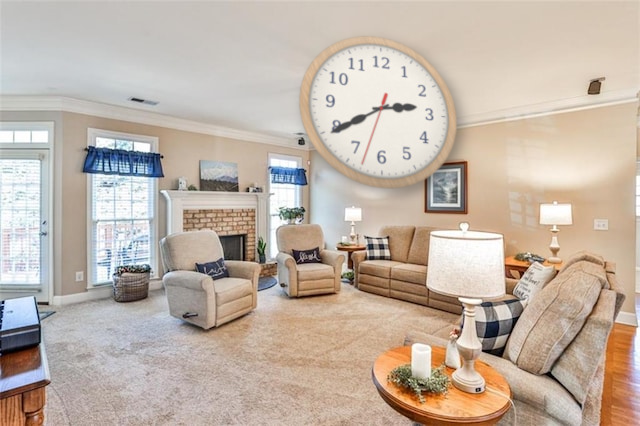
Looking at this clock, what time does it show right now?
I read 2:39:33
